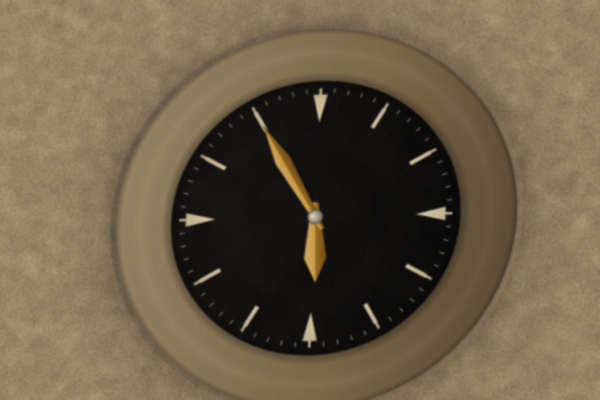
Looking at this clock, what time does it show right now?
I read 5:55
